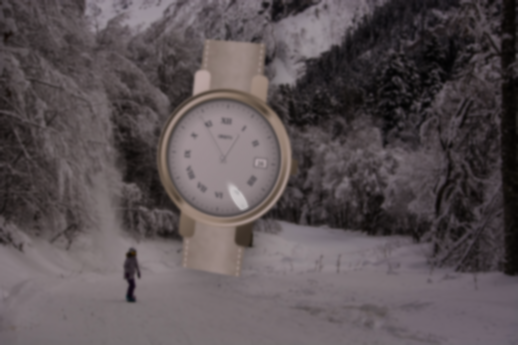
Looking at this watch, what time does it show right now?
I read 12:54
